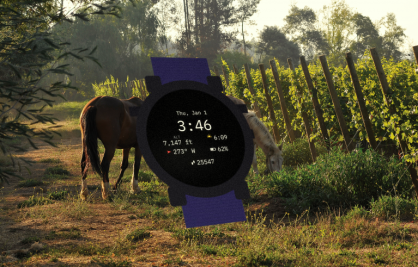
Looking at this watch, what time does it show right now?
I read 3:46
